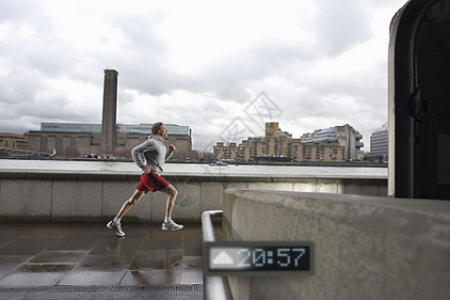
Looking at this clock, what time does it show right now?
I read 20:57
